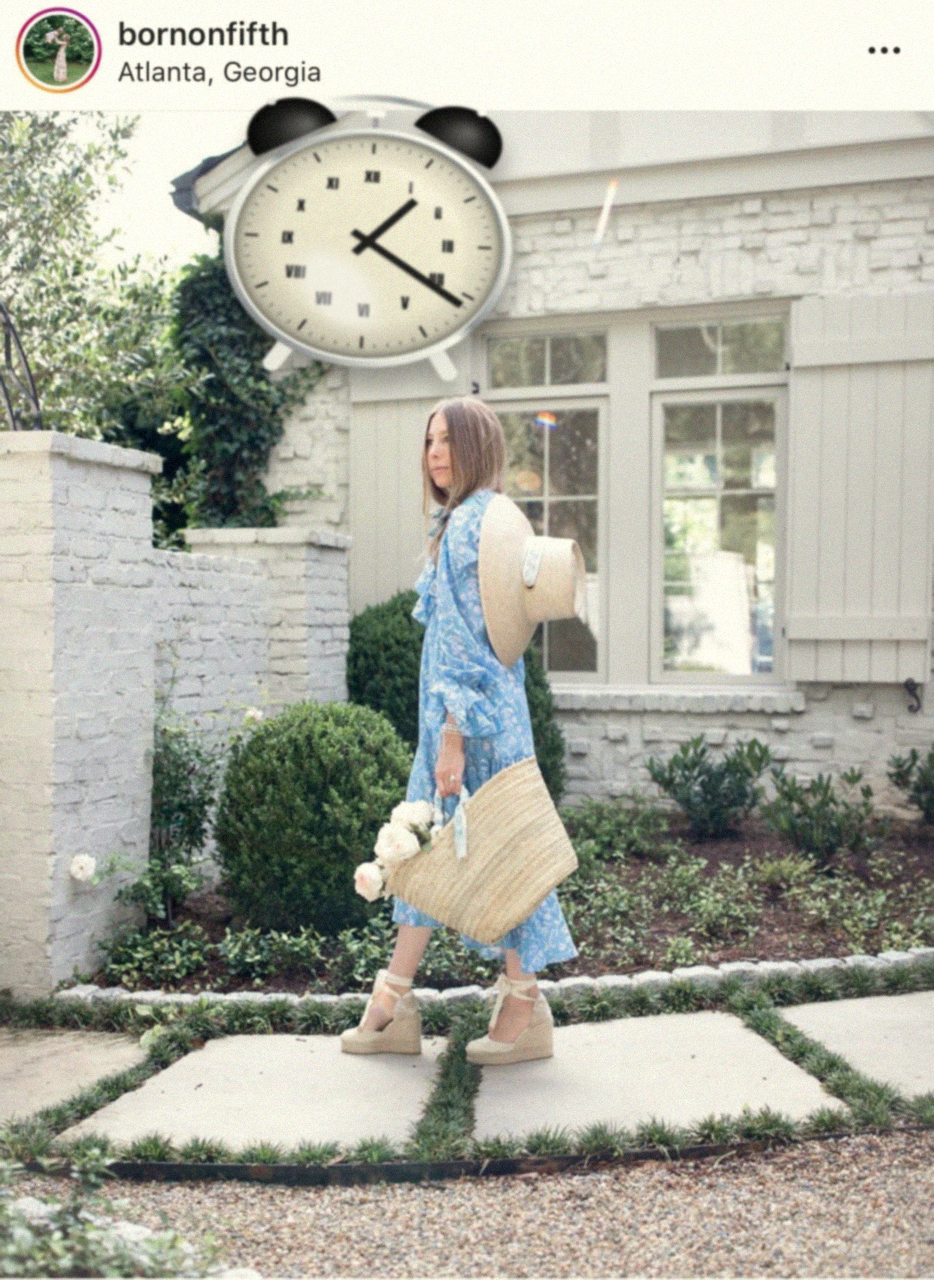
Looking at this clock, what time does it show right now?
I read 1:21
